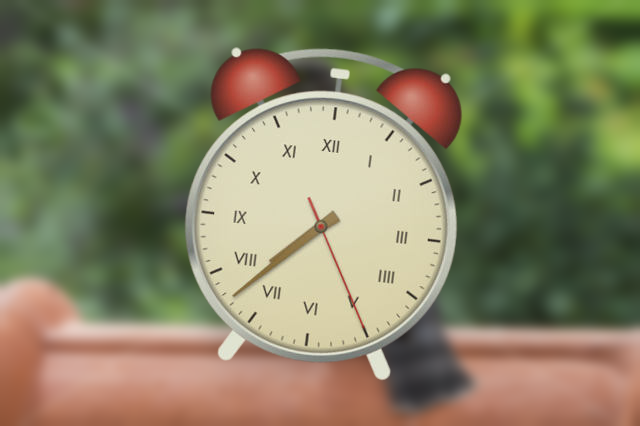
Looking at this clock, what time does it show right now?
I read 7:37:25
